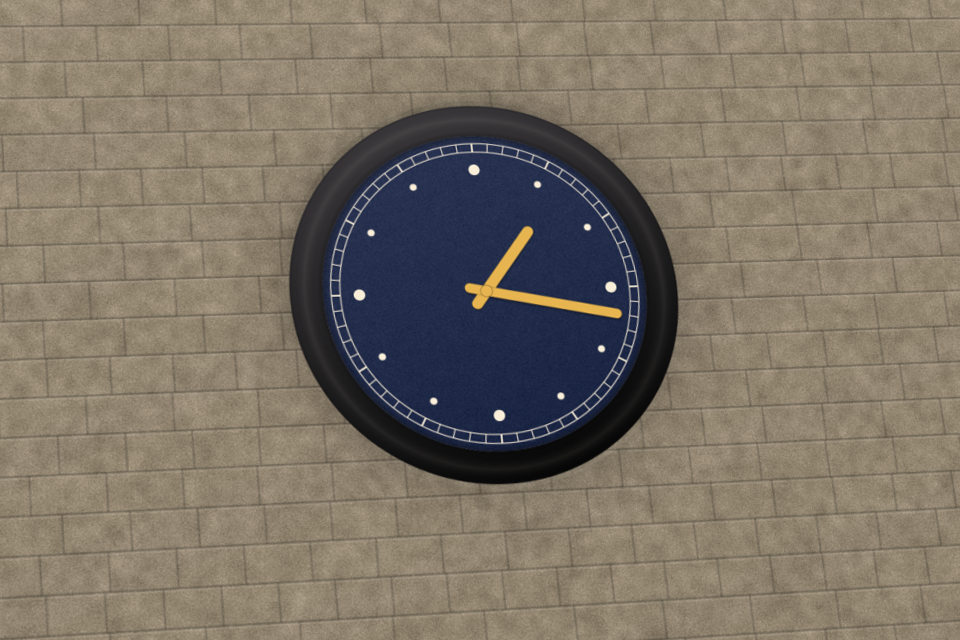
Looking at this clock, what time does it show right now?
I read 1:17
